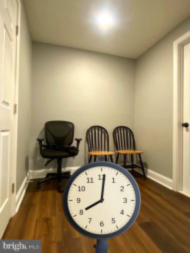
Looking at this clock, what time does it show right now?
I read 8:01
